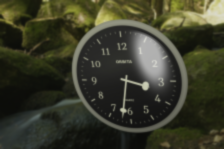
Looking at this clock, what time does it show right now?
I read 3:32
